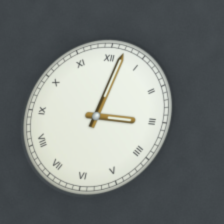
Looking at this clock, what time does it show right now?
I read 3:02
